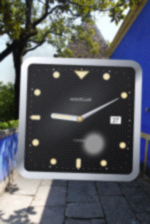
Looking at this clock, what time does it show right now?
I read 9:10
